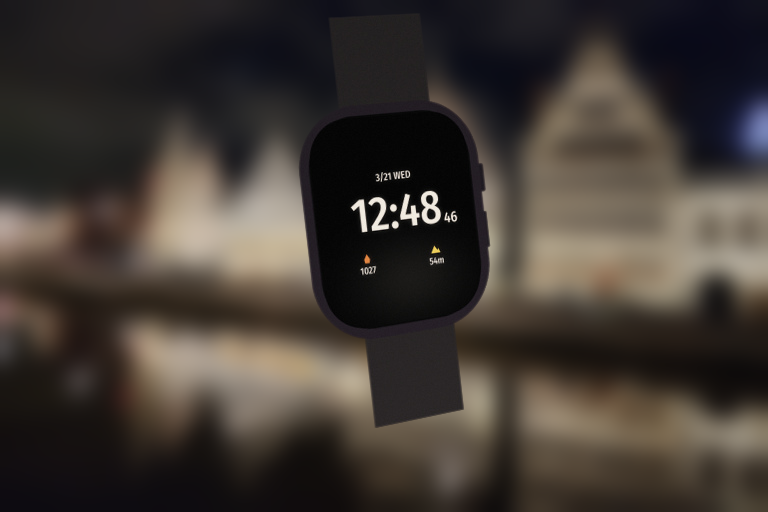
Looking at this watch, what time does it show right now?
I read 12:48:46
